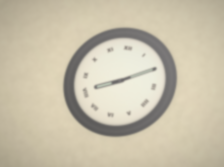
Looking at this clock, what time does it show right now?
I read 8:10
